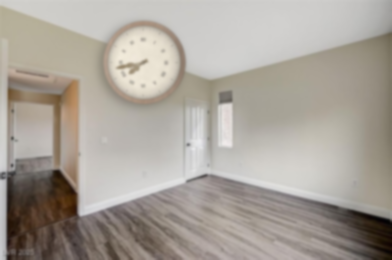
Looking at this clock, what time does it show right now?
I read 7:43
